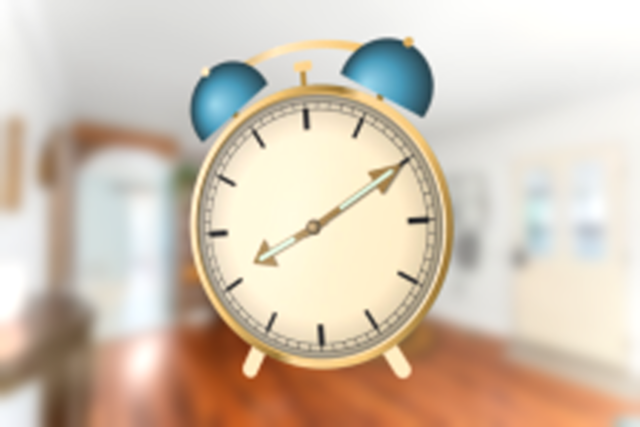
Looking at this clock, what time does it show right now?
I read 8:10
